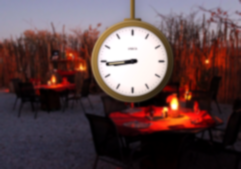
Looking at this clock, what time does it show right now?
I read 8:44
